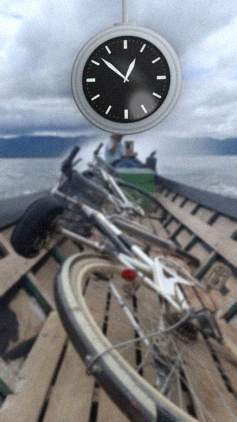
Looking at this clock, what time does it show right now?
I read 12:52
